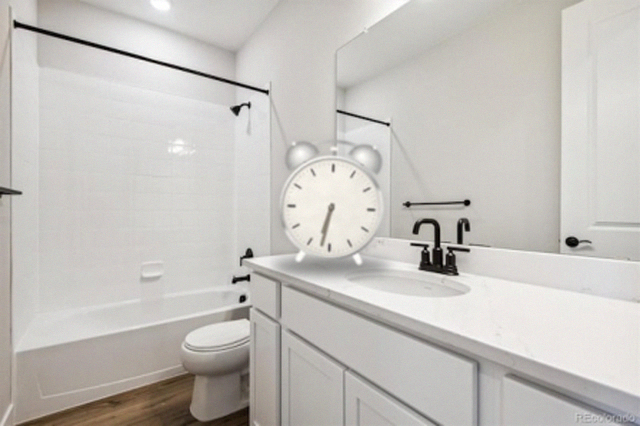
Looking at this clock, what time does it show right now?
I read 6:32
